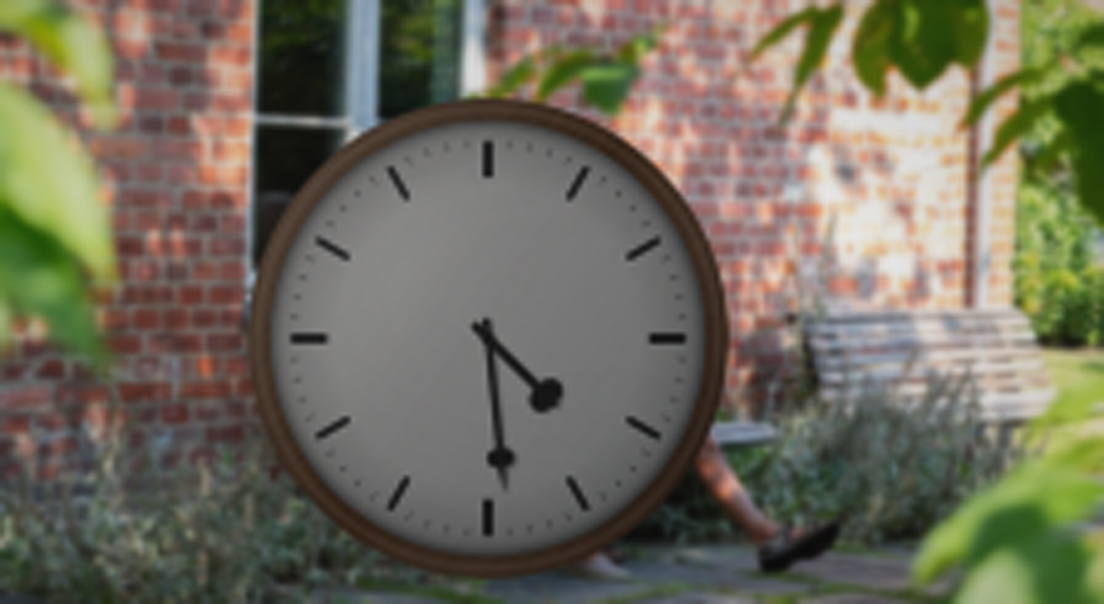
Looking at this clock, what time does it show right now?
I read 4:29
